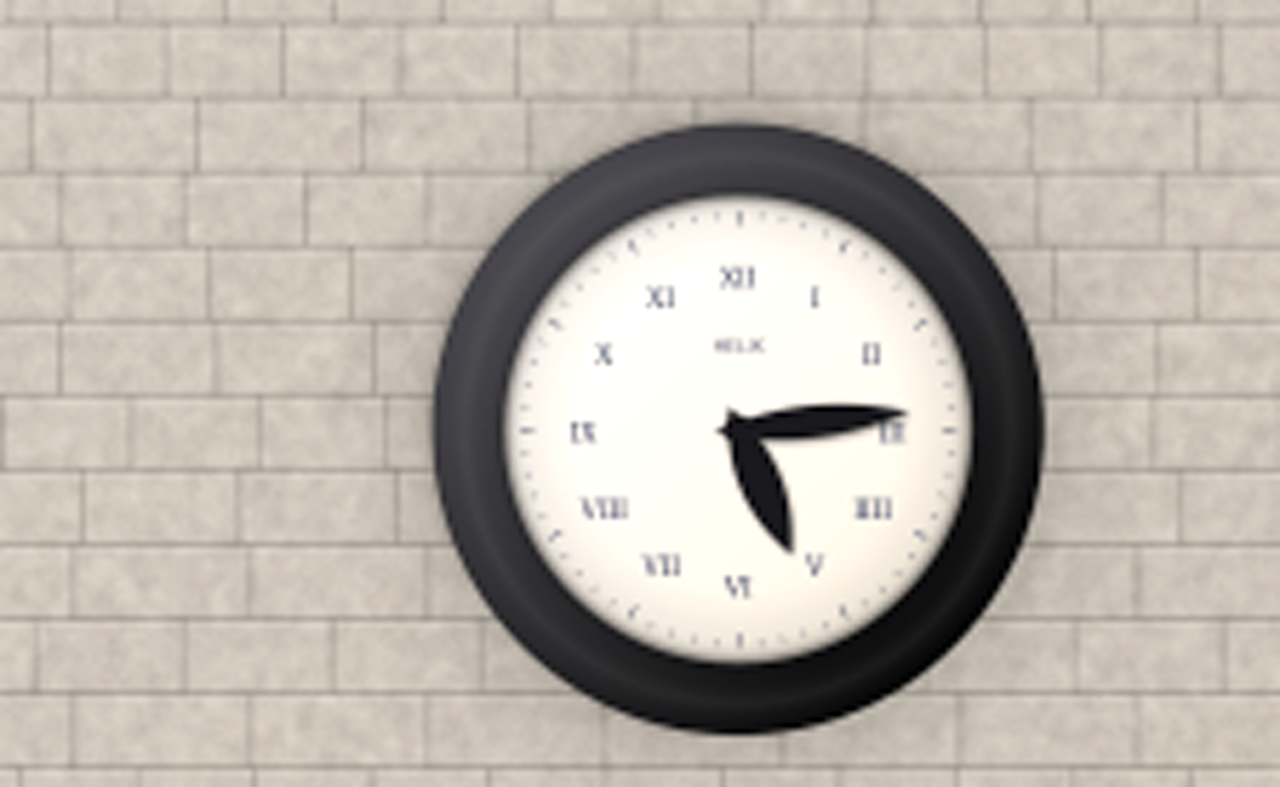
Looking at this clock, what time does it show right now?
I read 5:14
